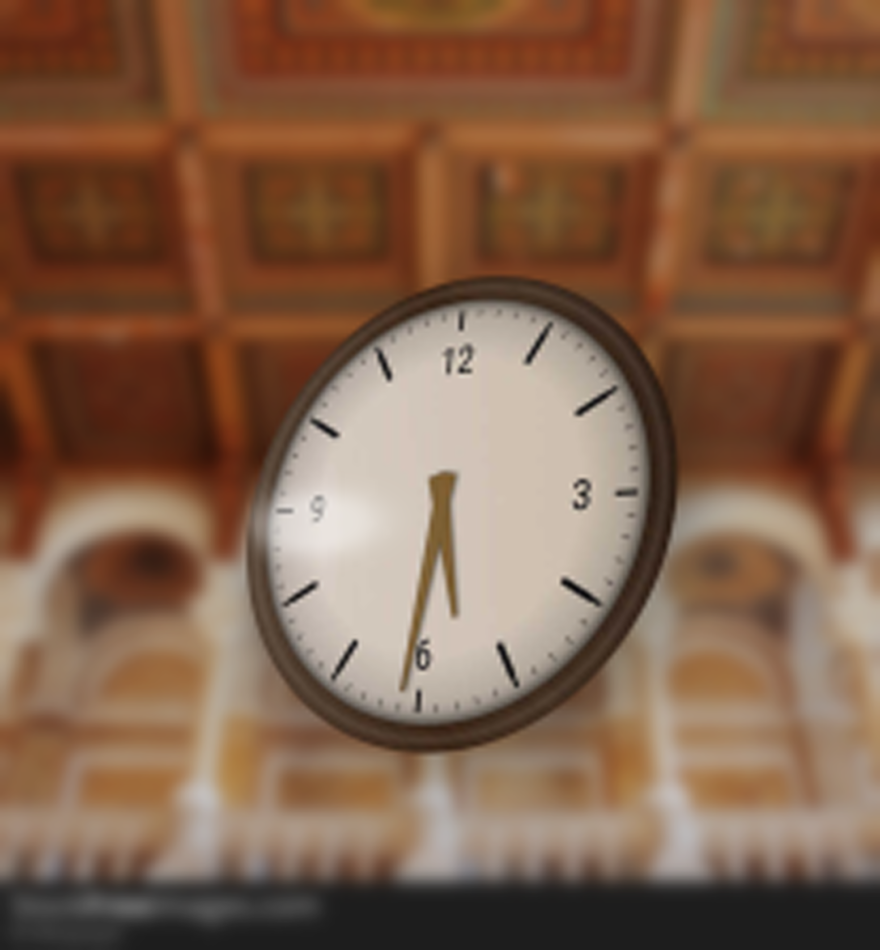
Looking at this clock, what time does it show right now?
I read 5:31
